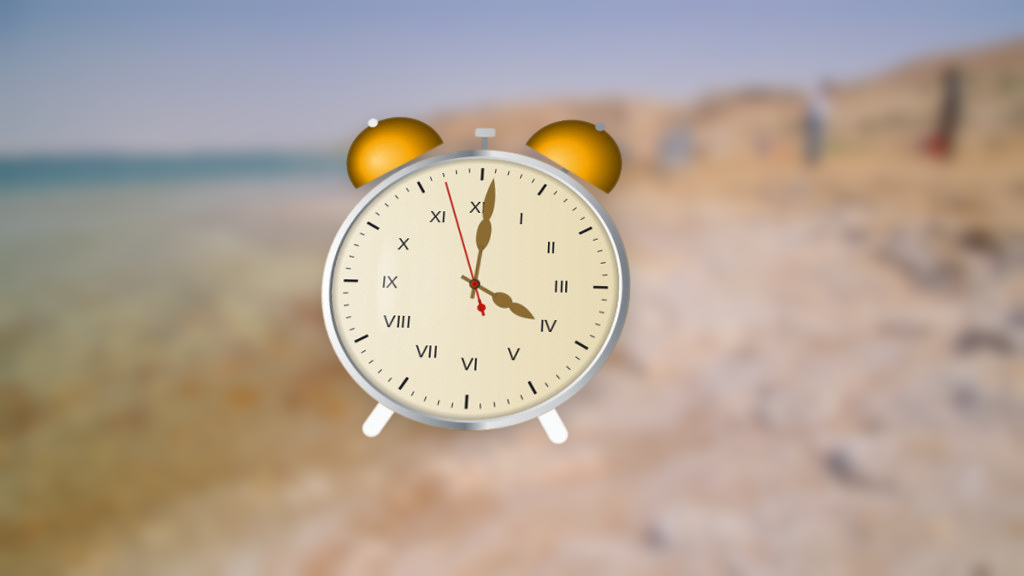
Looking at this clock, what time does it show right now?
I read 4:00:57
